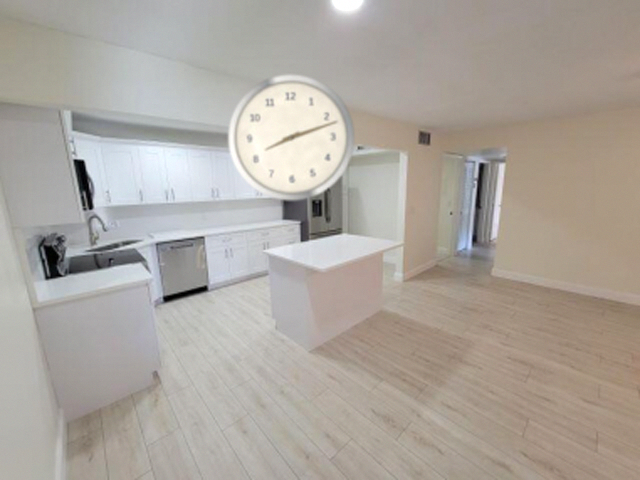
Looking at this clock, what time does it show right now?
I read 8:12
